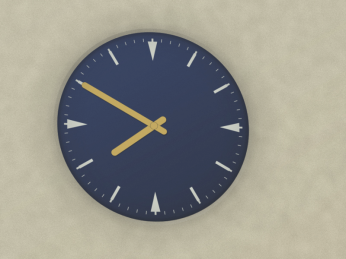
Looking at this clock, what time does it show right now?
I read 7:50
